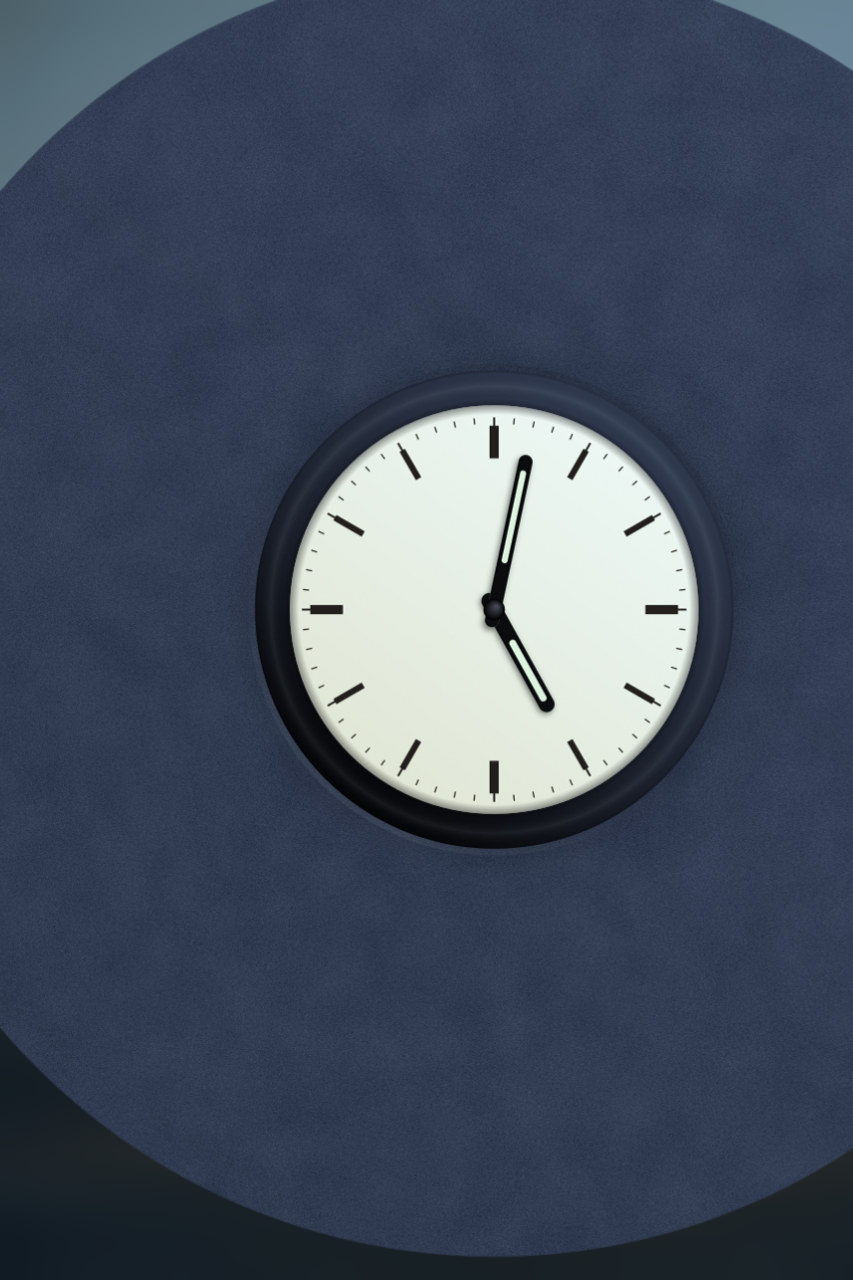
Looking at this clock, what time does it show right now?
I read 5:02
